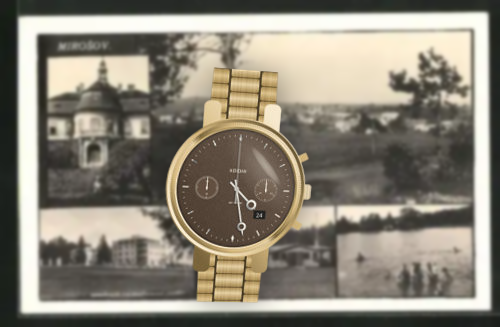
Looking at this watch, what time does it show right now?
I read 4:28
